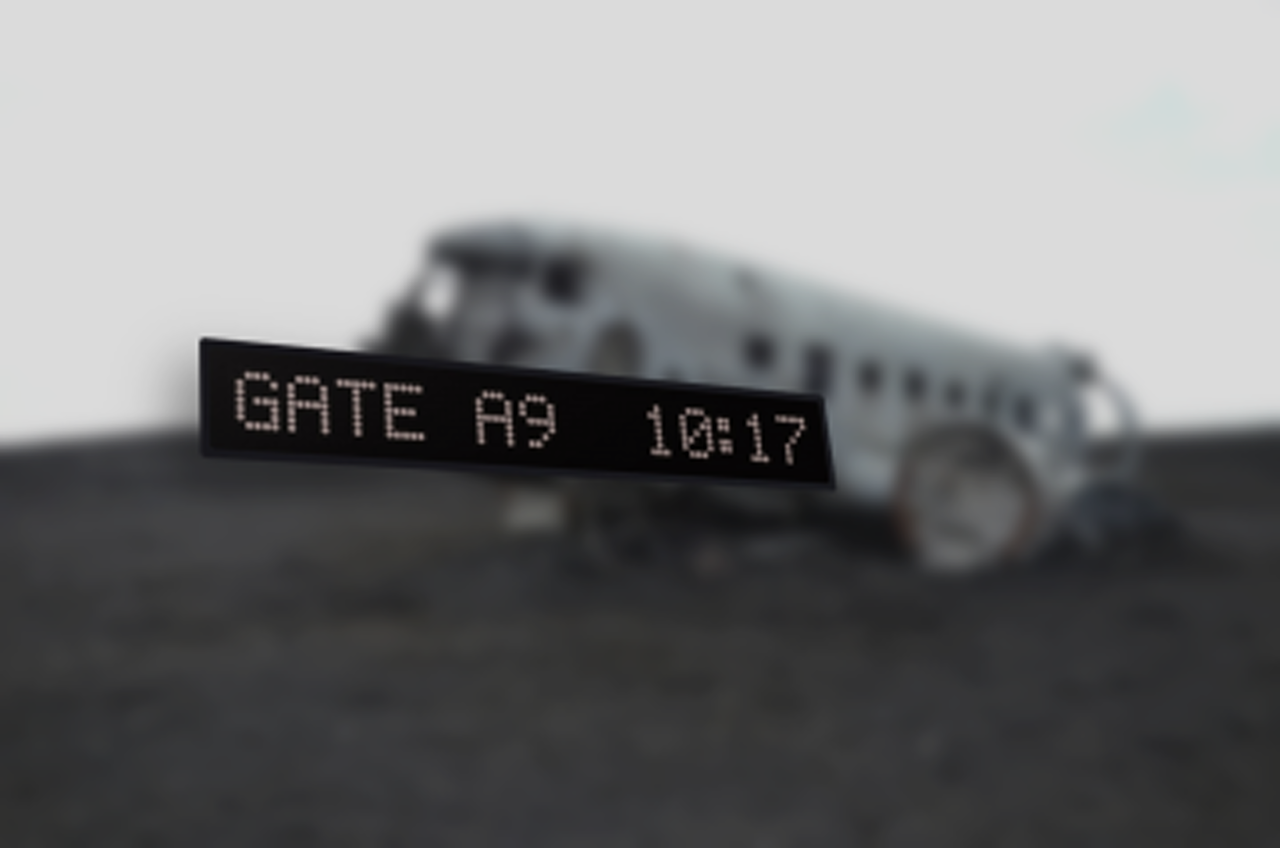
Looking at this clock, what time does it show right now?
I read 10:17
